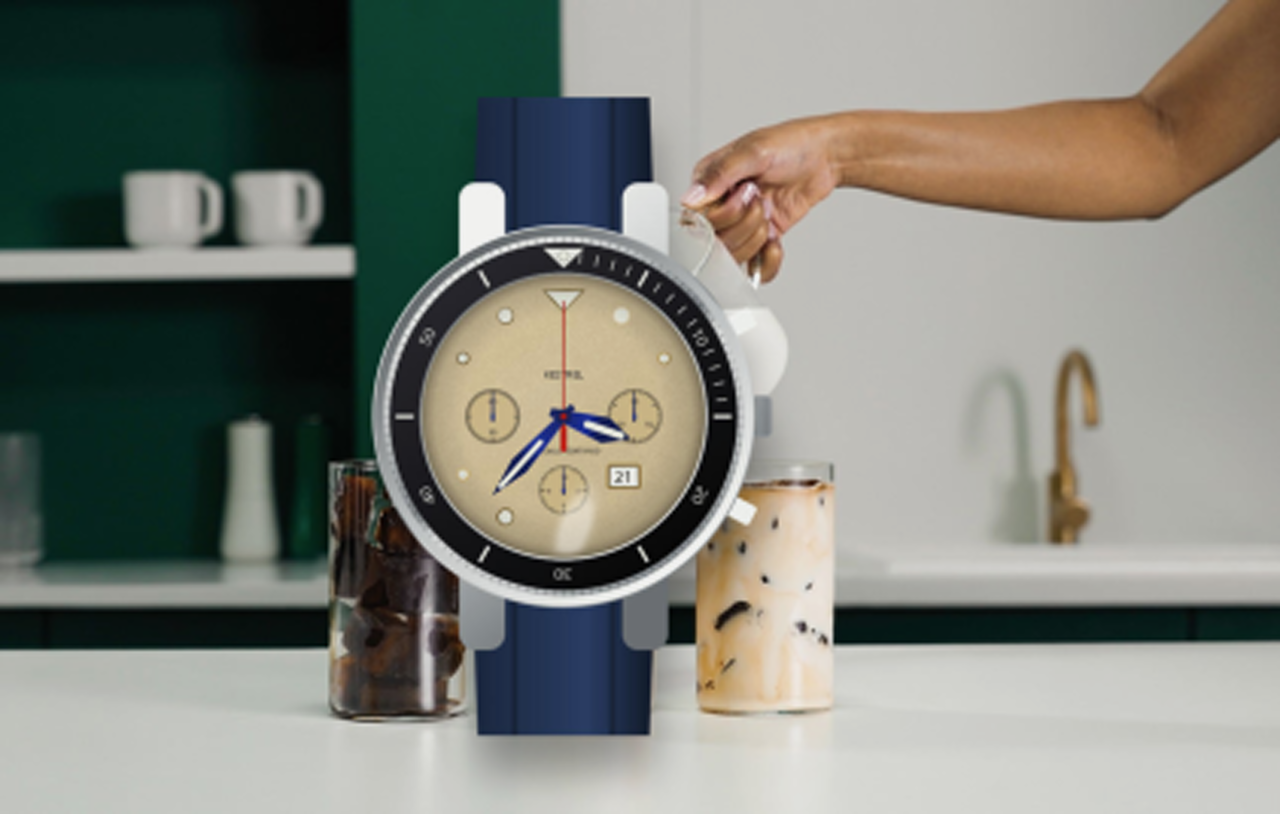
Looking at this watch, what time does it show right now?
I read 3:37
